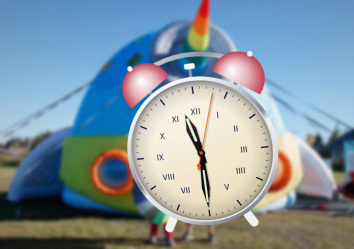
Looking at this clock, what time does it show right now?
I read 11:30:03
